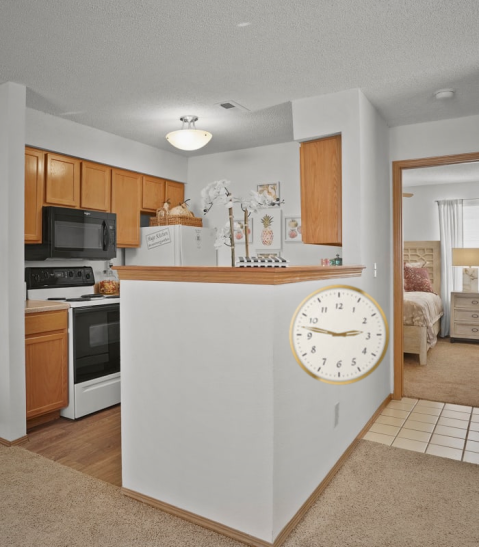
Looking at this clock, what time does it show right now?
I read 2:47
